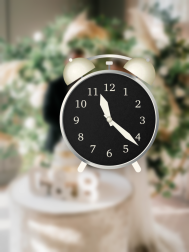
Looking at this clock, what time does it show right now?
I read 11:22
